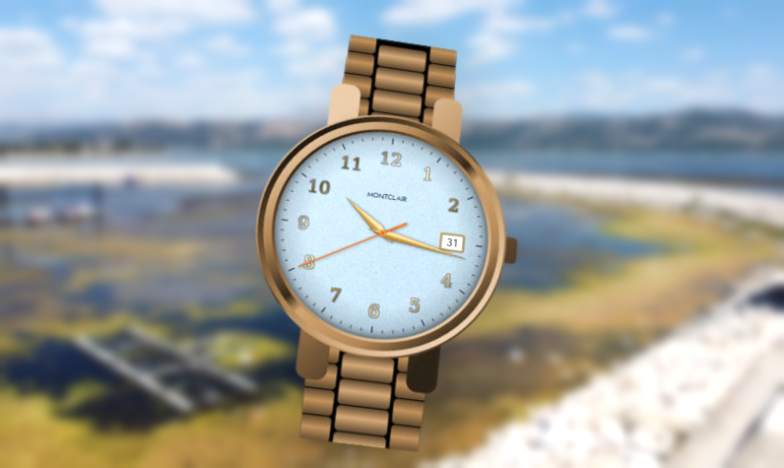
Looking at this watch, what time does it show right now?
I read 10:16:40
